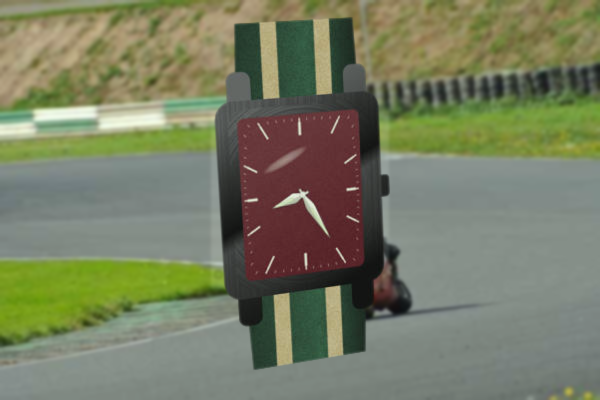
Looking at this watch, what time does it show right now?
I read 8:25
